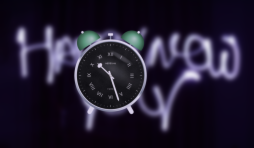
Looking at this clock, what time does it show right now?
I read 10:27
